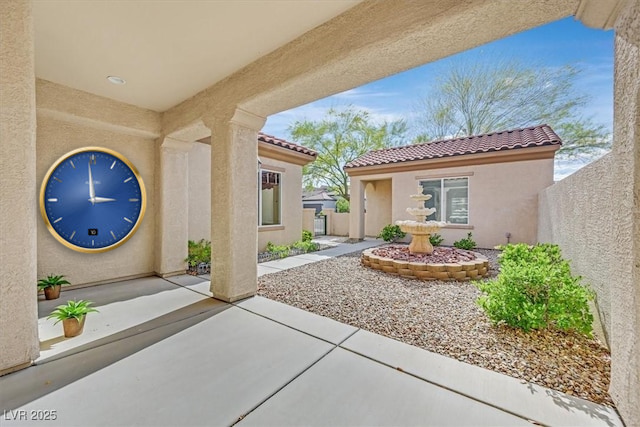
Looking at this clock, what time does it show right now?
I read 2:59
